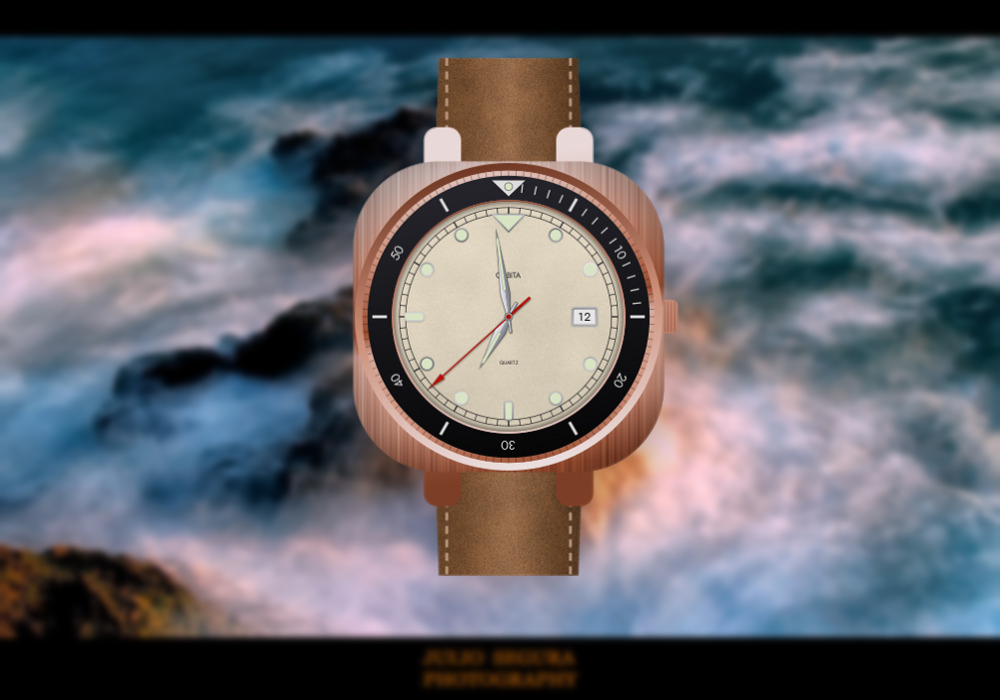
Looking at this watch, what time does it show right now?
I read 6:58:38
